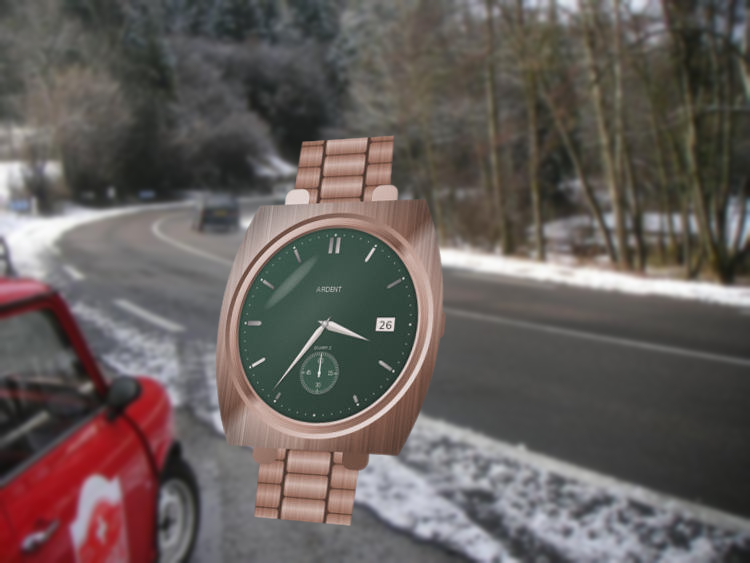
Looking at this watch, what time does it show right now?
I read 3:36
